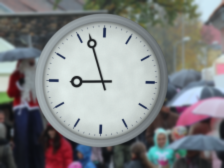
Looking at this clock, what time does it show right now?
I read 8:57
